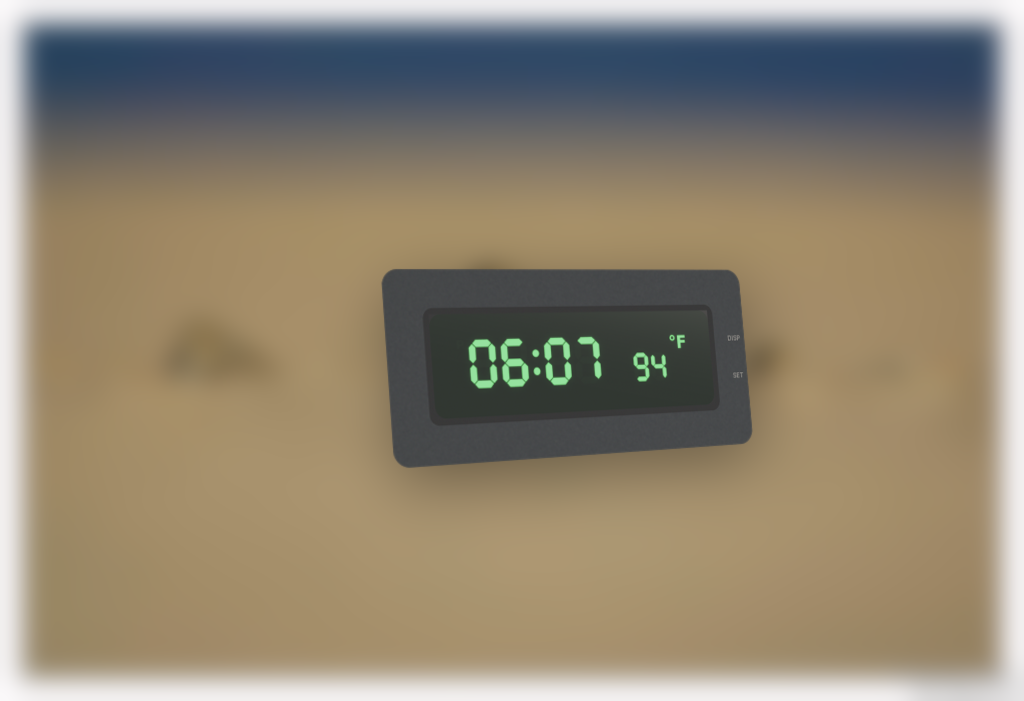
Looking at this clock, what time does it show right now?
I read 6:07
